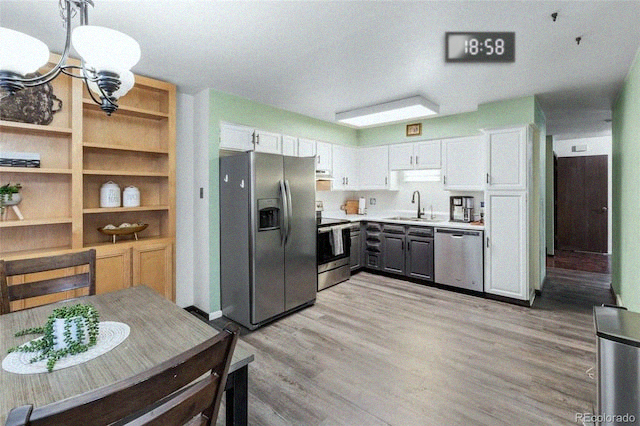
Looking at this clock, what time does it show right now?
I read 18:58
